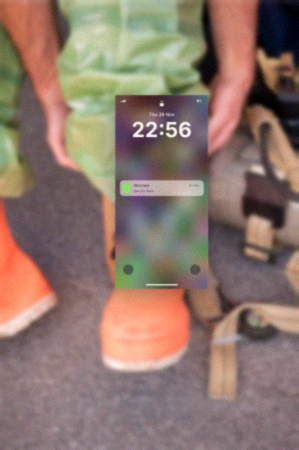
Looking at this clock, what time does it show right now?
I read 22:56
